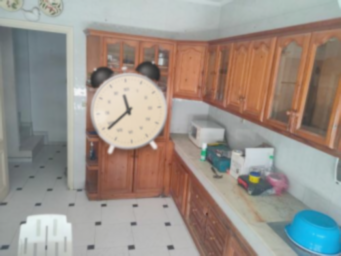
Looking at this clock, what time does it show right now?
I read 11:39
